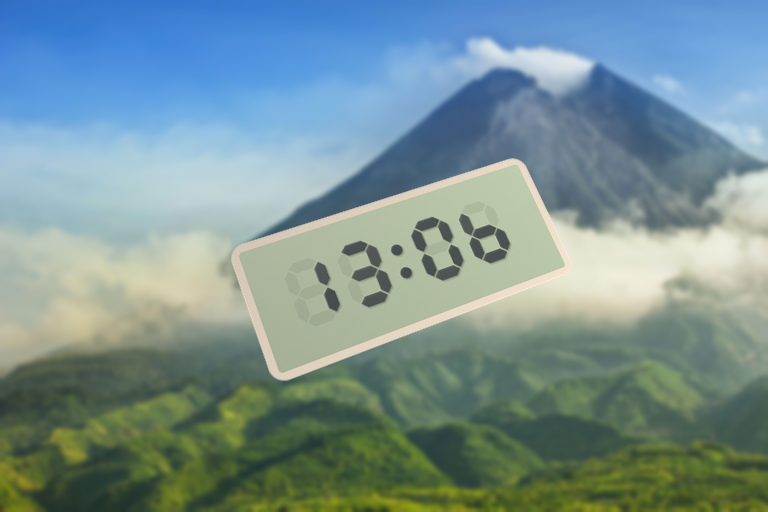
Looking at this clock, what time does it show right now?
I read 13:06
